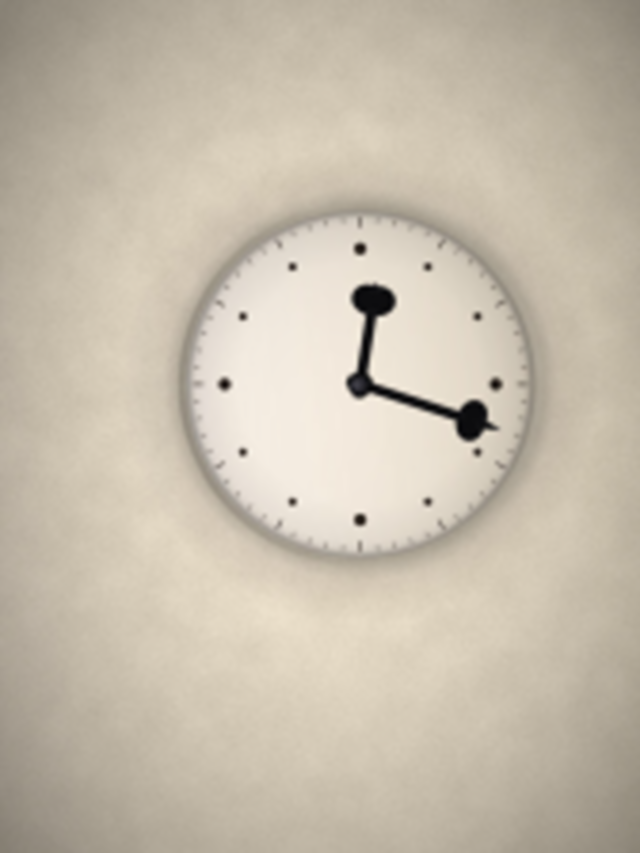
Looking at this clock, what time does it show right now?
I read 12:18
